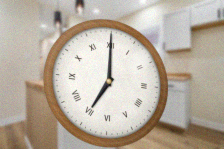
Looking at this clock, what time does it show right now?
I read 7:00
